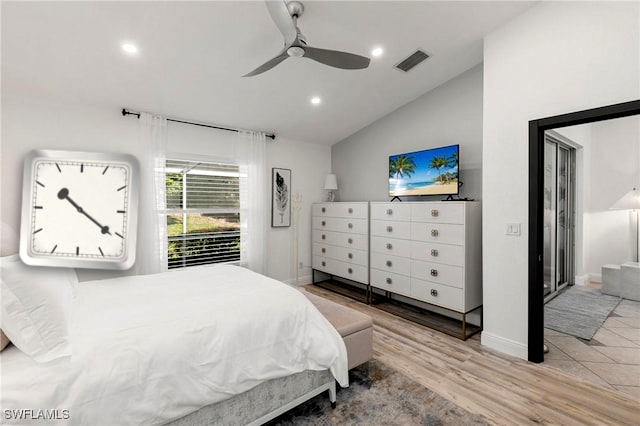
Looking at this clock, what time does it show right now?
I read 10:21
